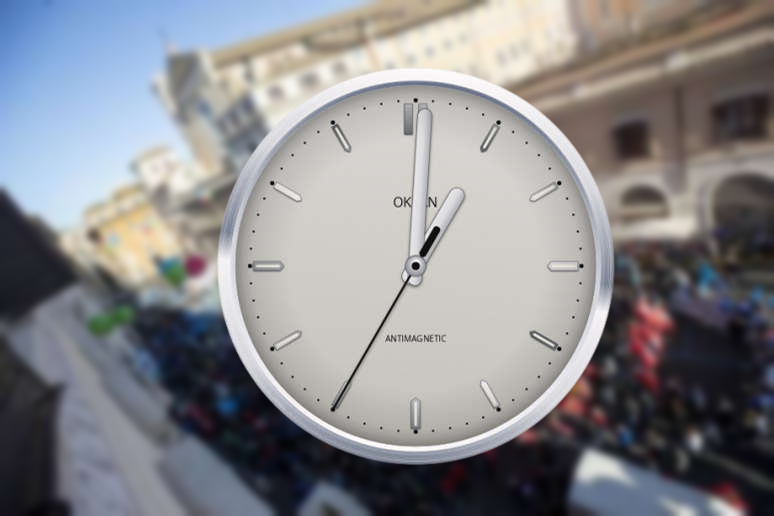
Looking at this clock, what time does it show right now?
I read 1:00:35
